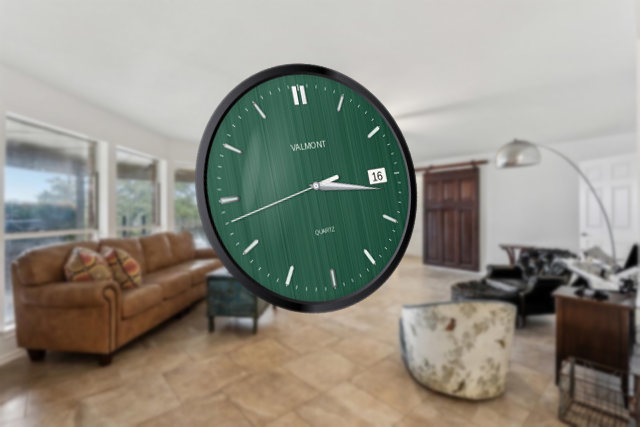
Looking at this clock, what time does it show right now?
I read 3:16:43
